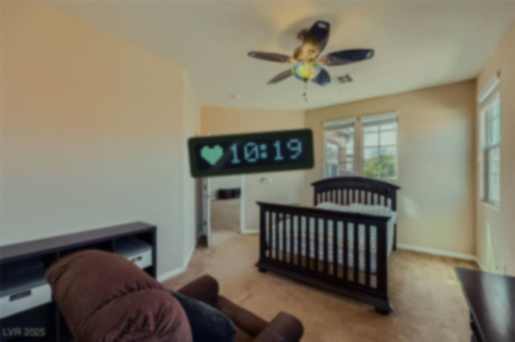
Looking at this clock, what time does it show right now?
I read 10:19
